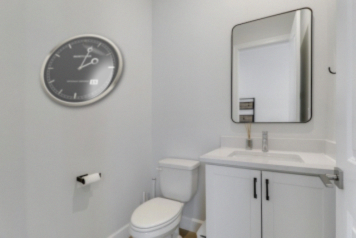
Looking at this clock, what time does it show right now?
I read 2:03
